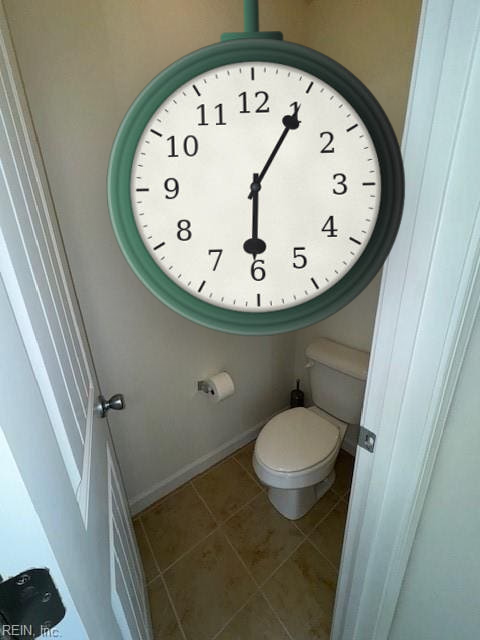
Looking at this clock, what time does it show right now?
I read 6:05
